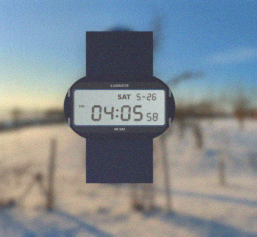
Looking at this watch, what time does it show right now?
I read 4:05
